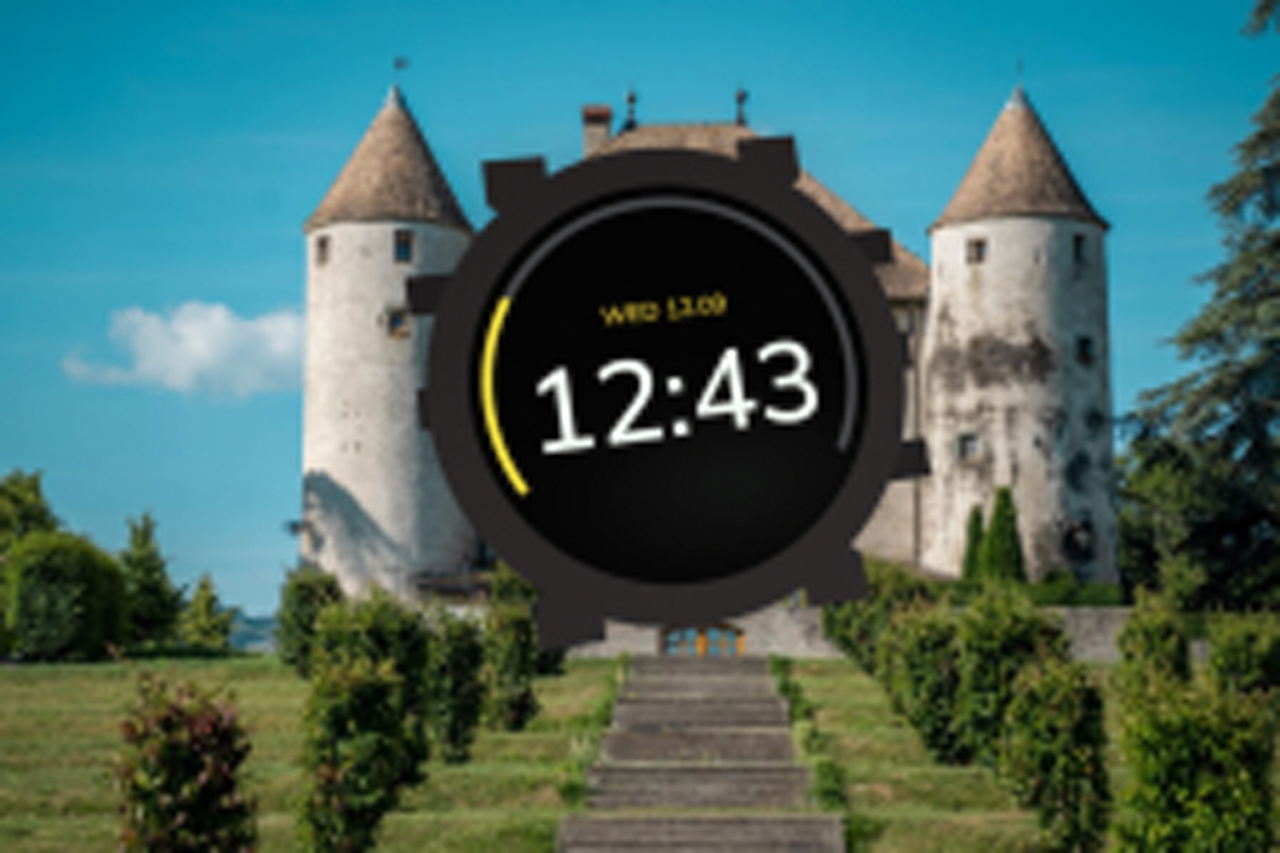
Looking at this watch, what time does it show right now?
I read 12:43
